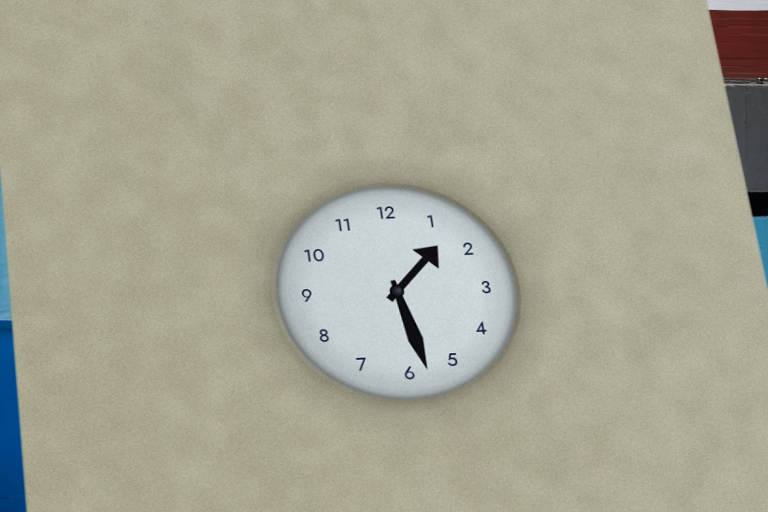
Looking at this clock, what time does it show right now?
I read 1:28
